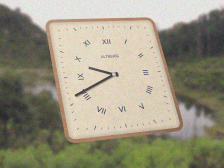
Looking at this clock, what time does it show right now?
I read 9:41
